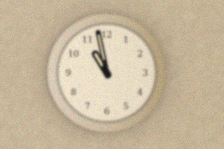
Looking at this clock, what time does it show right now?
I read 10:58
